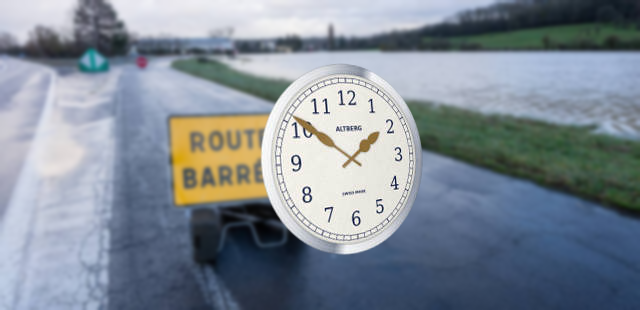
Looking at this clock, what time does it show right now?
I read 1:51
